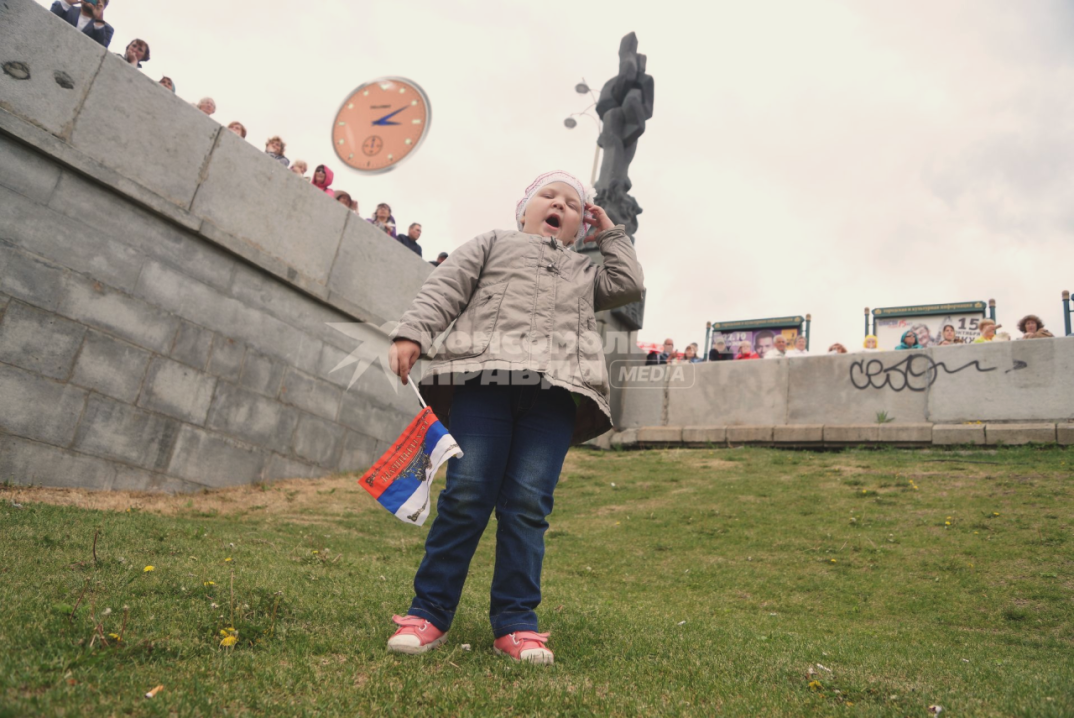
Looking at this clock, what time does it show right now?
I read 3:10
